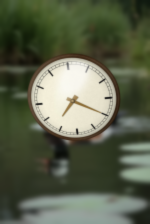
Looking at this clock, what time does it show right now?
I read 7:20
